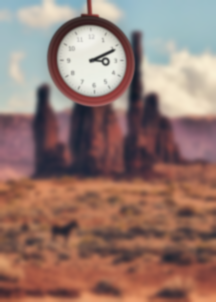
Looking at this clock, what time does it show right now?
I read 3:11
